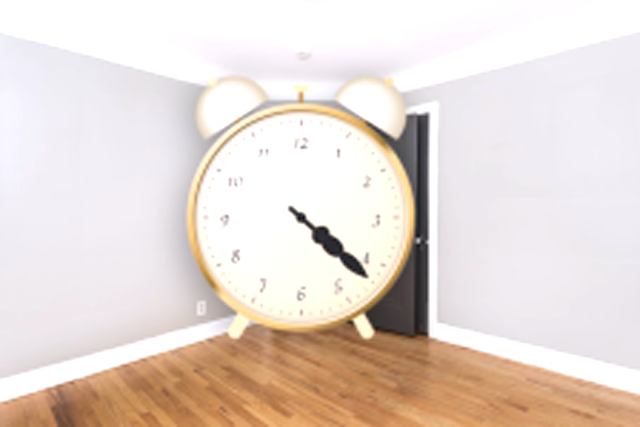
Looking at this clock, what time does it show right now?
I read 4:22
